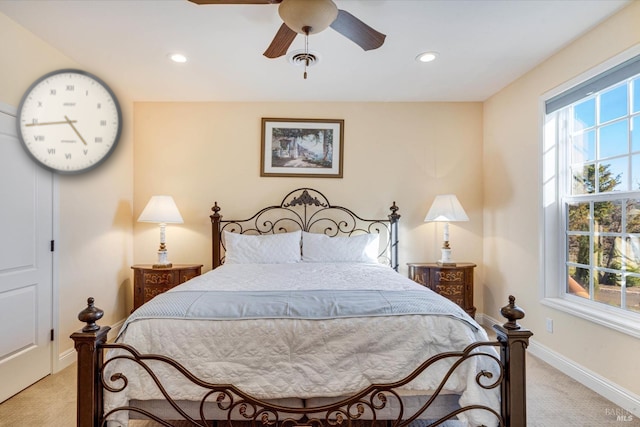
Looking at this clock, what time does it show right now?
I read 4:44
